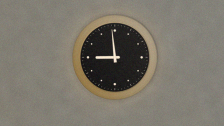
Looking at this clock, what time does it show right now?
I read 8:59
